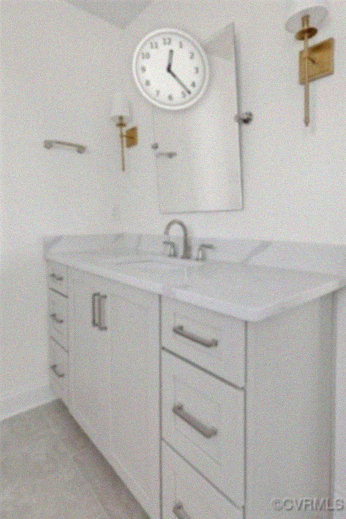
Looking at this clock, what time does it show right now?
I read 12:23
